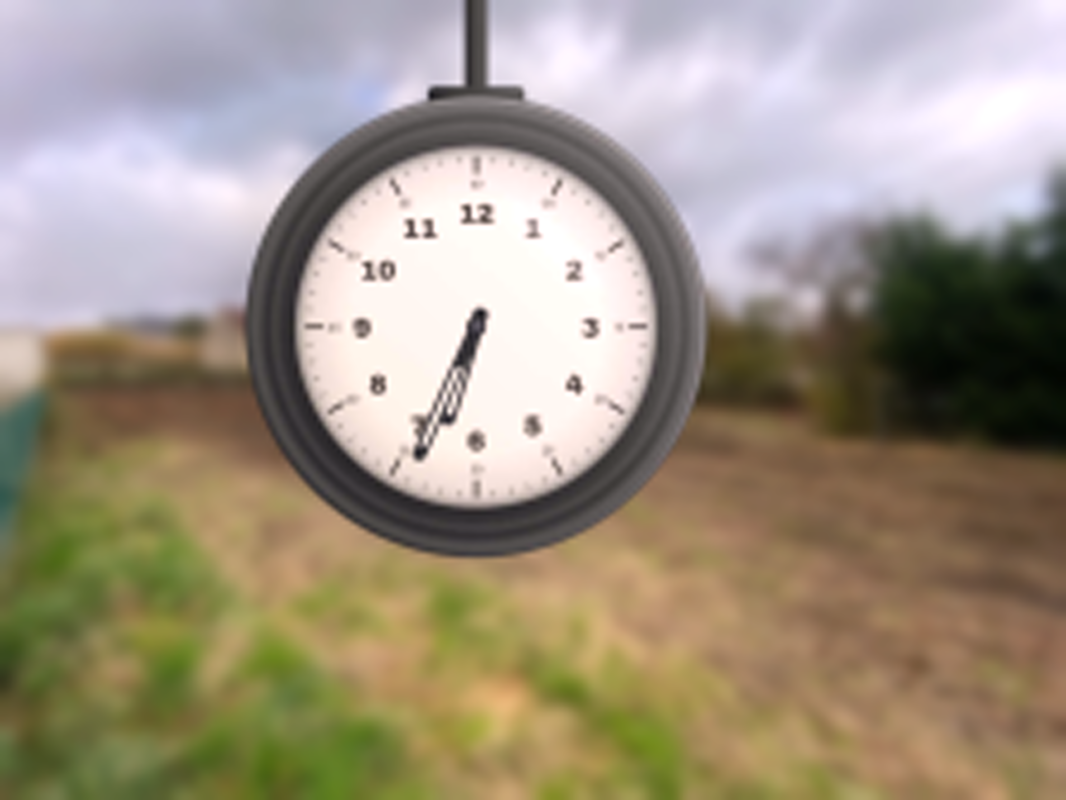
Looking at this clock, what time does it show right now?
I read 6:34
